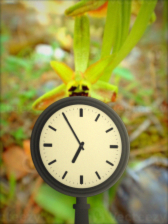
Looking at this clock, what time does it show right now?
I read 6:55
